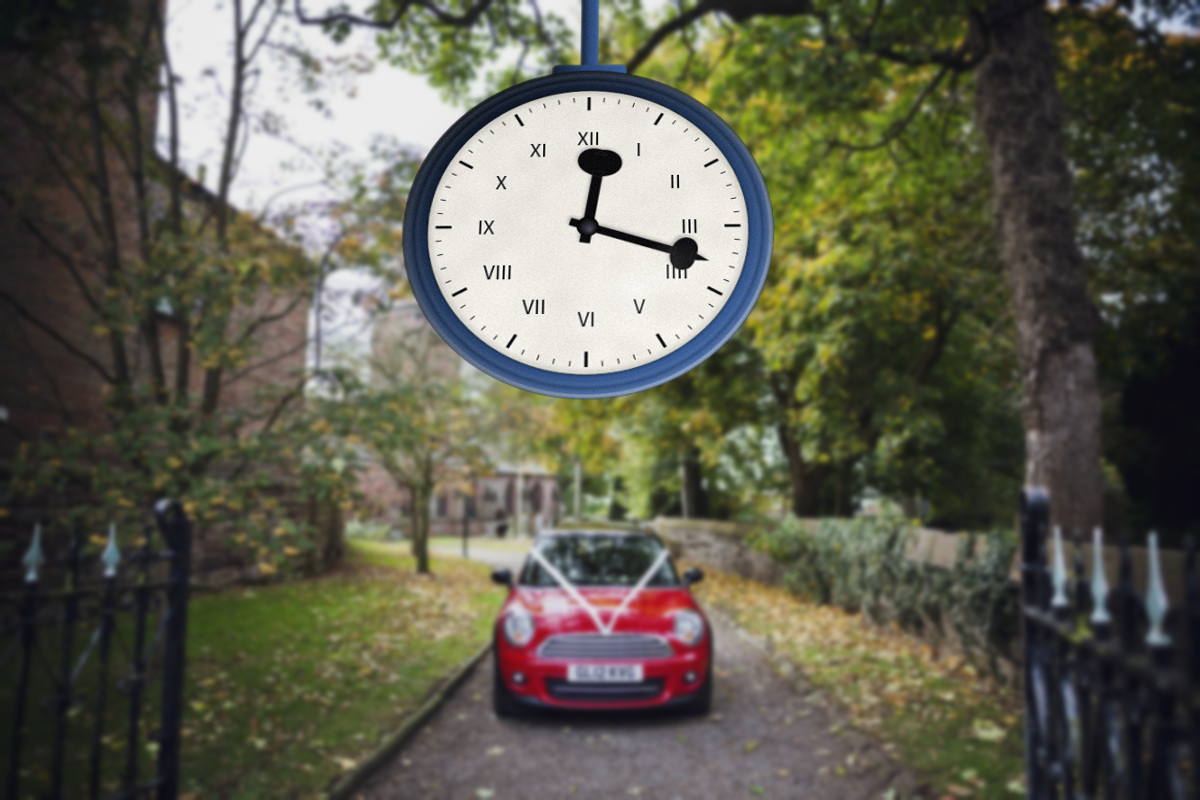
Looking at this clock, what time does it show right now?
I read 12:18
